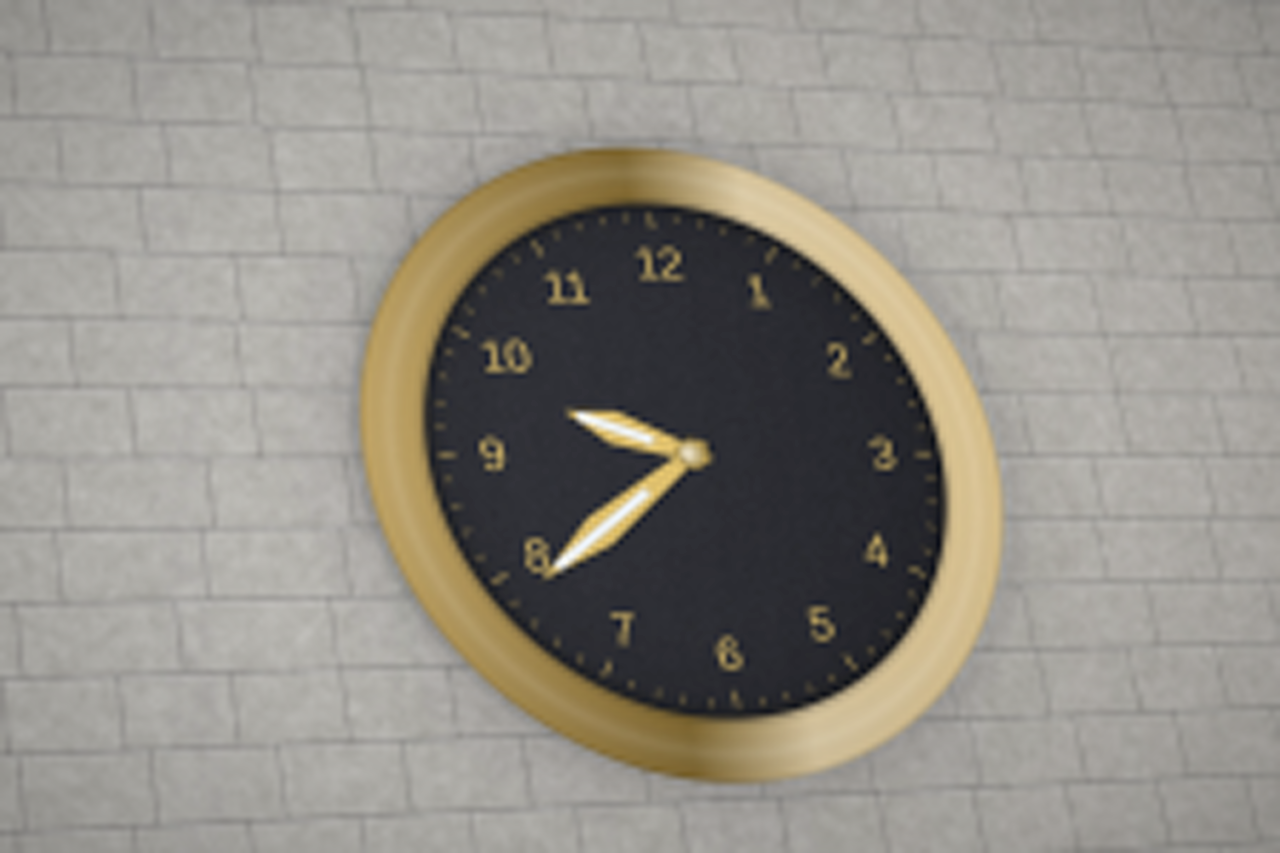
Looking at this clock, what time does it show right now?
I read 9:39
